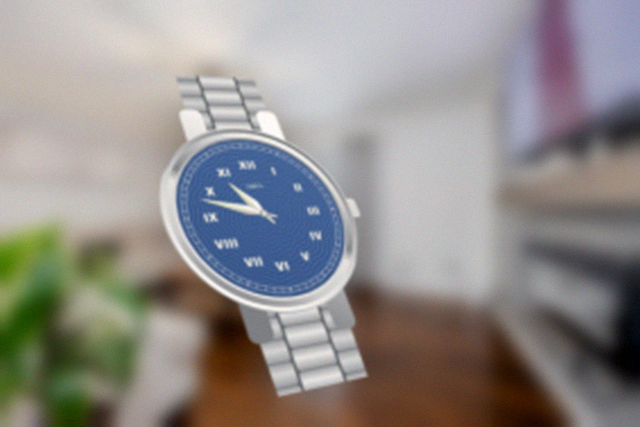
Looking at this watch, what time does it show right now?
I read 10:48
